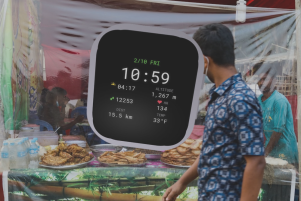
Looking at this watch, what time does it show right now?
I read 10:59
